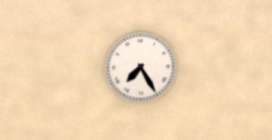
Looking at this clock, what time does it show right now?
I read 7:25
